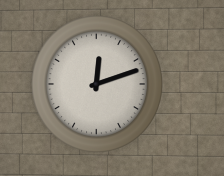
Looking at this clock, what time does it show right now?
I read 12:12
